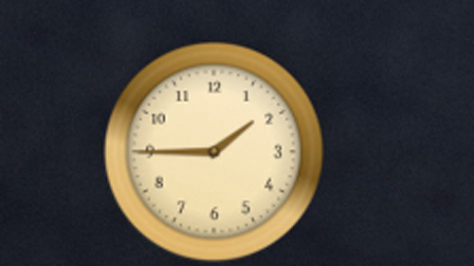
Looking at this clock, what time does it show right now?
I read 1:45
